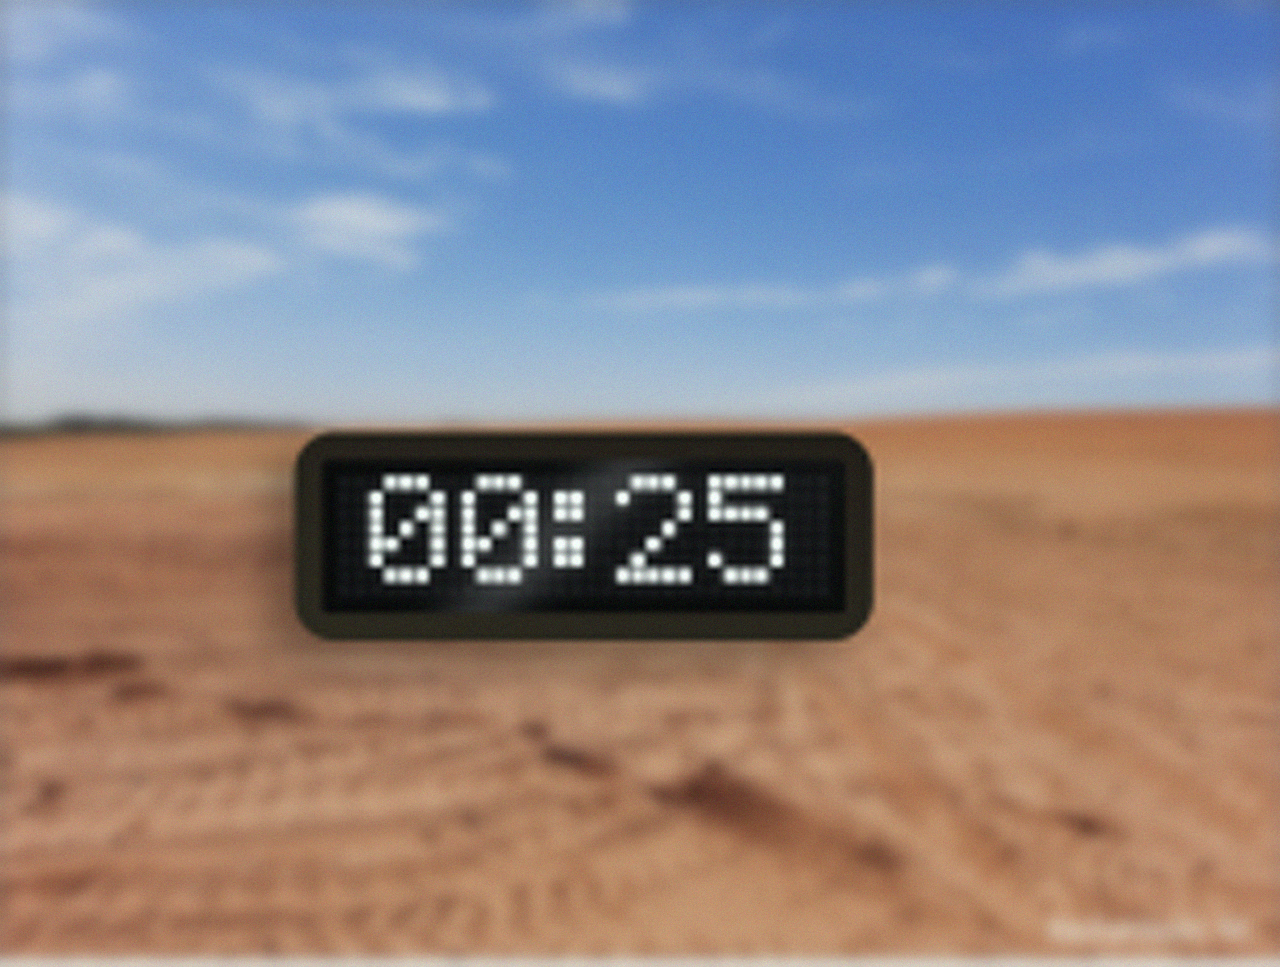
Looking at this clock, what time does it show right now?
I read 0:25
